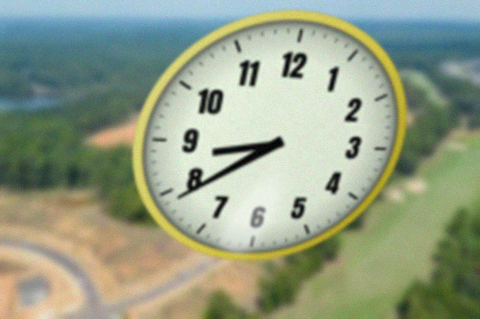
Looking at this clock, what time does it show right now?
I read 8:39
